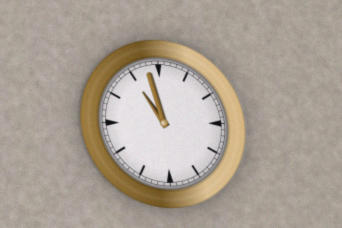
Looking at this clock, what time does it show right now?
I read 10:58
